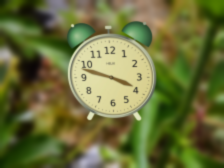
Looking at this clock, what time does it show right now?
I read 3:48
